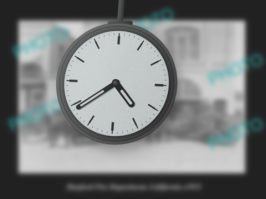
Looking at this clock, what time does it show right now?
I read 4:39
